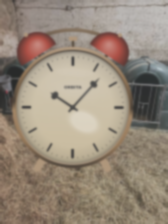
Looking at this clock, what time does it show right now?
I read 10:07
